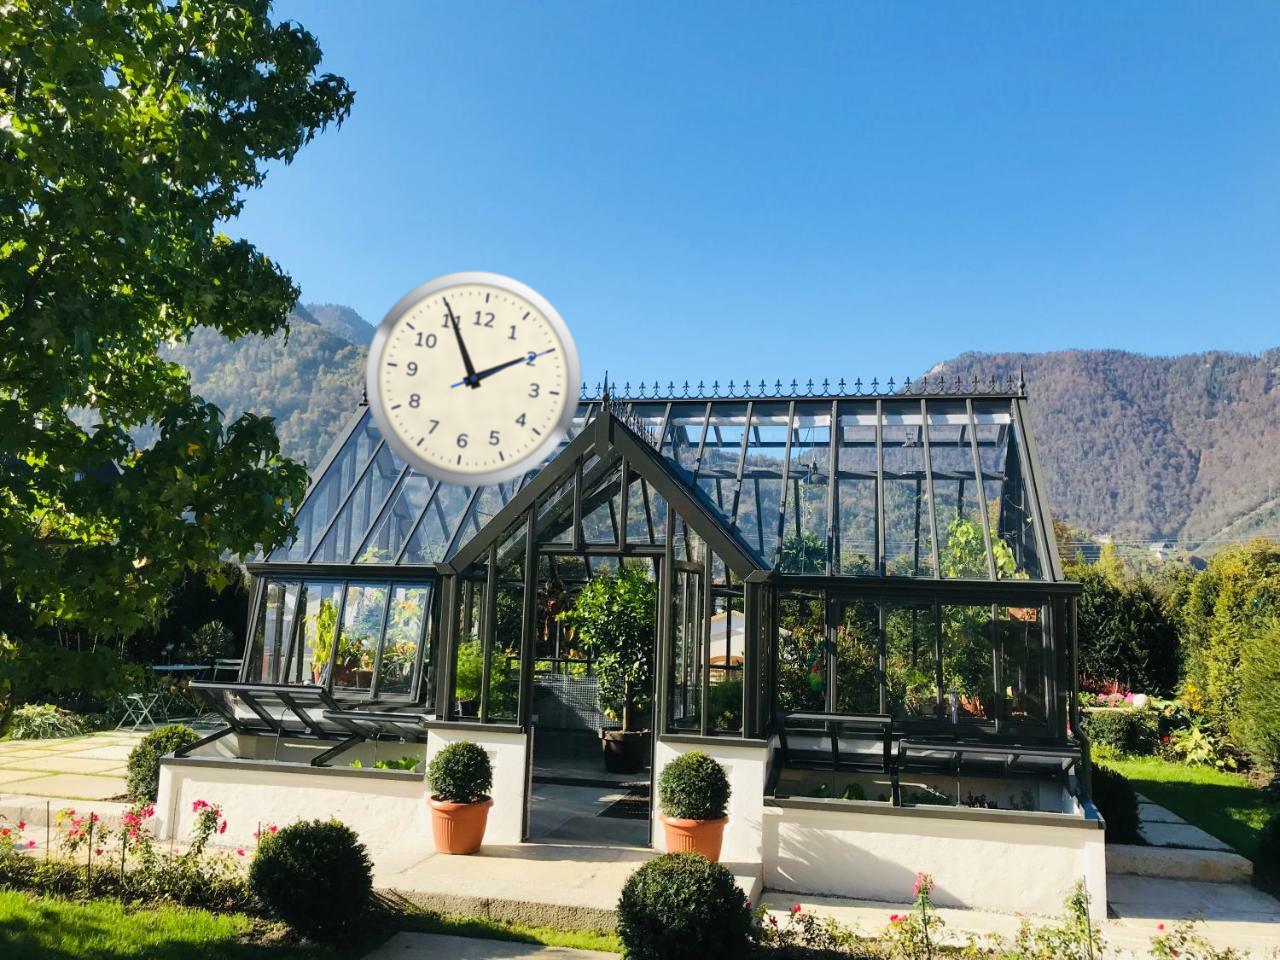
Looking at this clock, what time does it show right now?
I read 1:55:10
